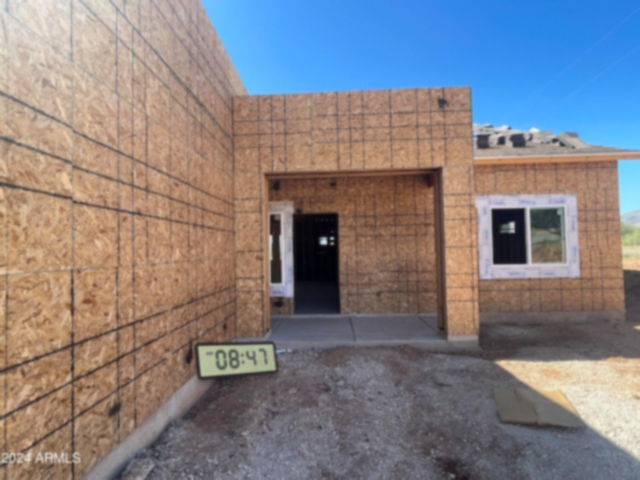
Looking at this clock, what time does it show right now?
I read 8:47
